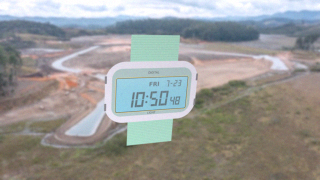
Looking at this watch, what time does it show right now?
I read 10:50:48
